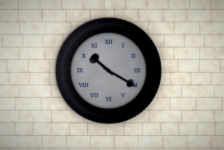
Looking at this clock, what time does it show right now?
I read 10:20
